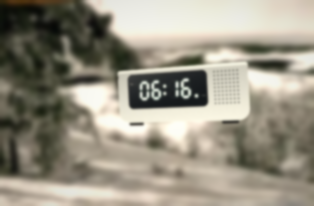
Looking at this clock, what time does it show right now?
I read 6:16
